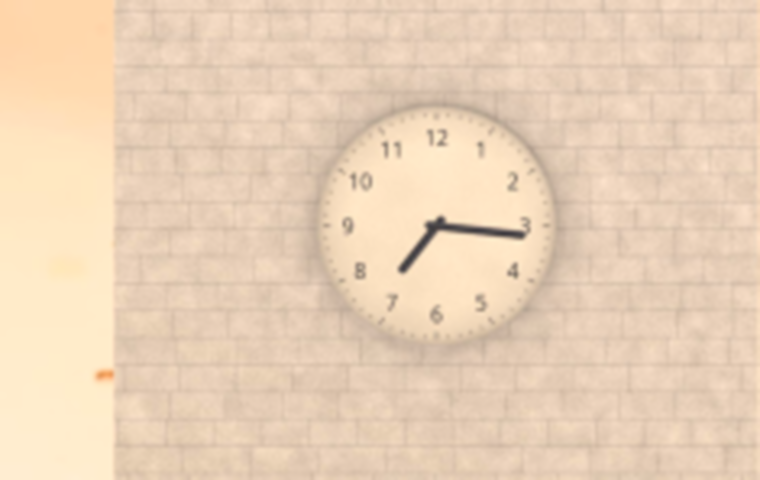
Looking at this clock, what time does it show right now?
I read 7:16
